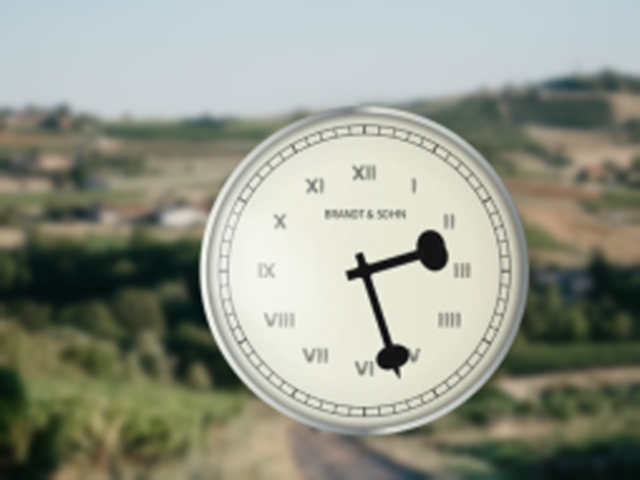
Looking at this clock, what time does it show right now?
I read 2:27
